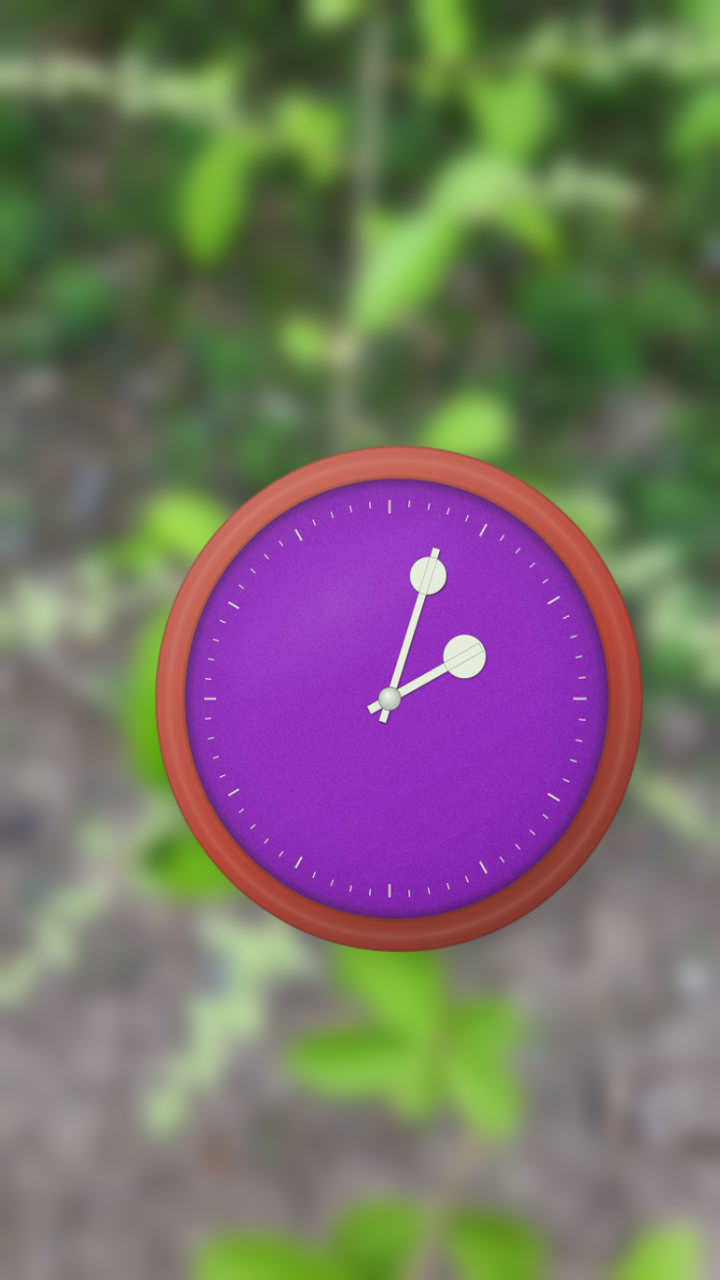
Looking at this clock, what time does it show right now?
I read 2:03
